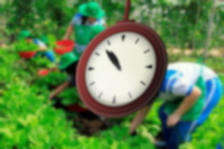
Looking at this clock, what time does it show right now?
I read 10:53
